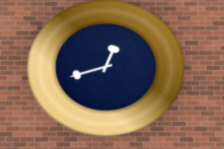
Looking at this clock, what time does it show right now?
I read 12:42
